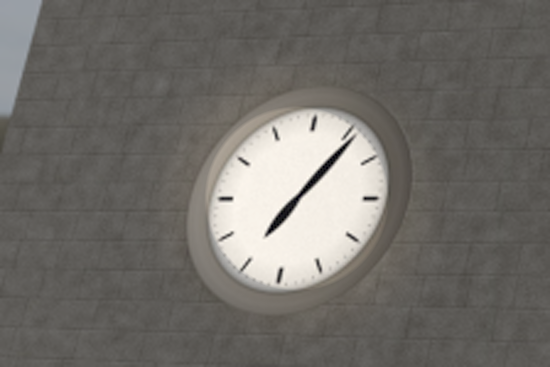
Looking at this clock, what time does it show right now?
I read 7:06
